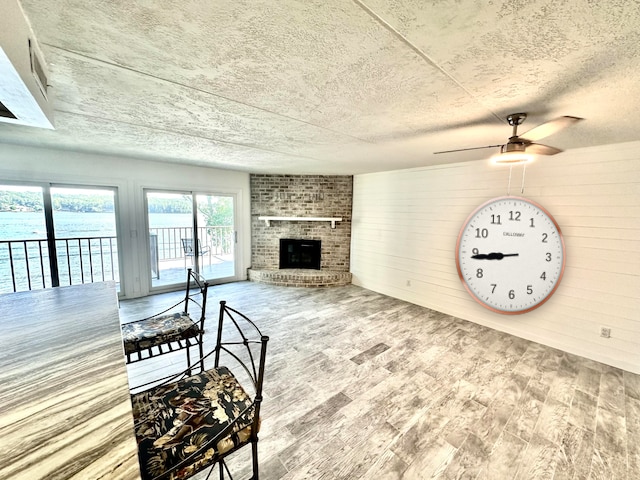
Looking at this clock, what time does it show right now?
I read 8:44
